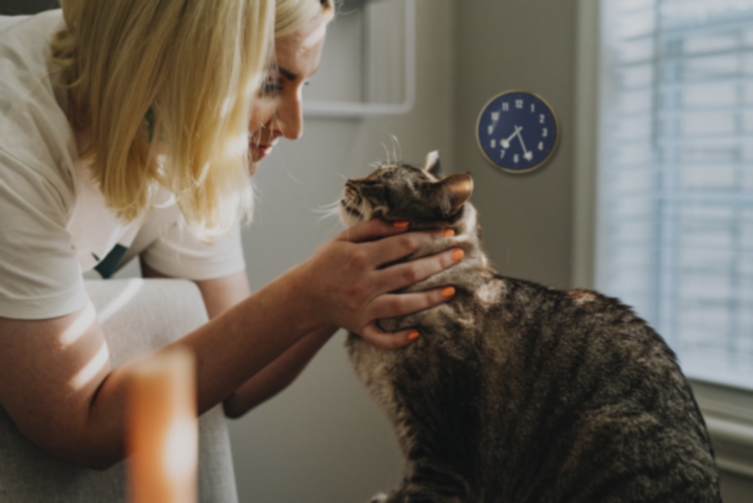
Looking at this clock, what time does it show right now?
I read 7:26
